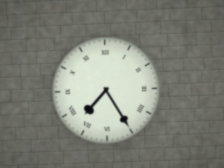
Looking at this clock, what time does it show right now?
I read 7:25
